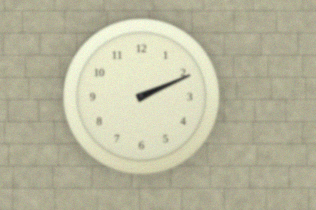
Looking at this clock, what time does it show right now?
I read 2:11
